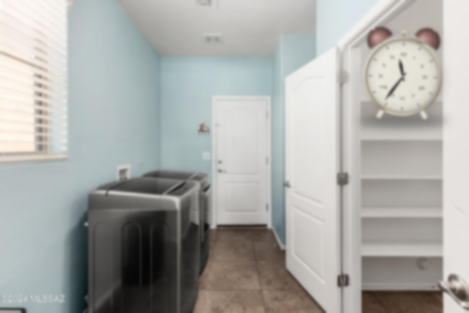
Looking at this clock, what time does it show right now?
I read 11:36
